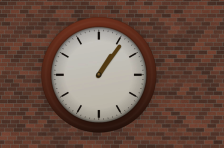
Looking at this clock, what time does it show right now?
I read 1:06
